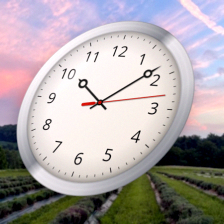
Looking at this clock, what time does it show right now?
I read 10:08:13
